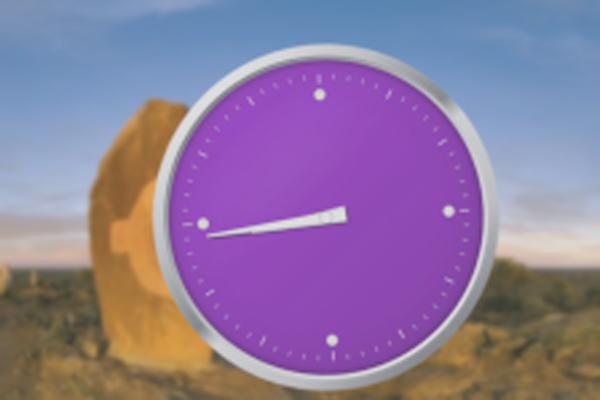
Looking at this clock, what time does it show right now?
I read 8:44
